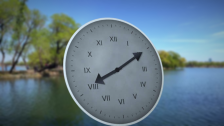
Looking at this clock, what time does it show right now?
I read 8:10
